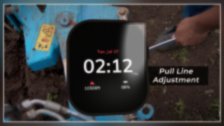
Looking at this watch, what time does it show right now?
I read 2:12
